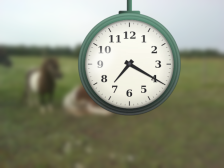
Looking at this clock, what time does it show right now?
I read 7:20
